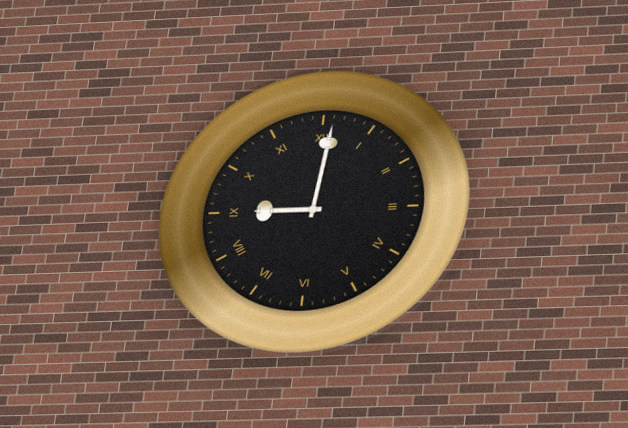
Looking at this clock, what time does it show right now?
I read 9:01
